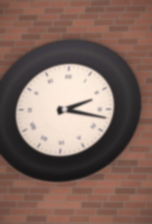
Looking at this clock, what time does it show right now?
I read 2:17
